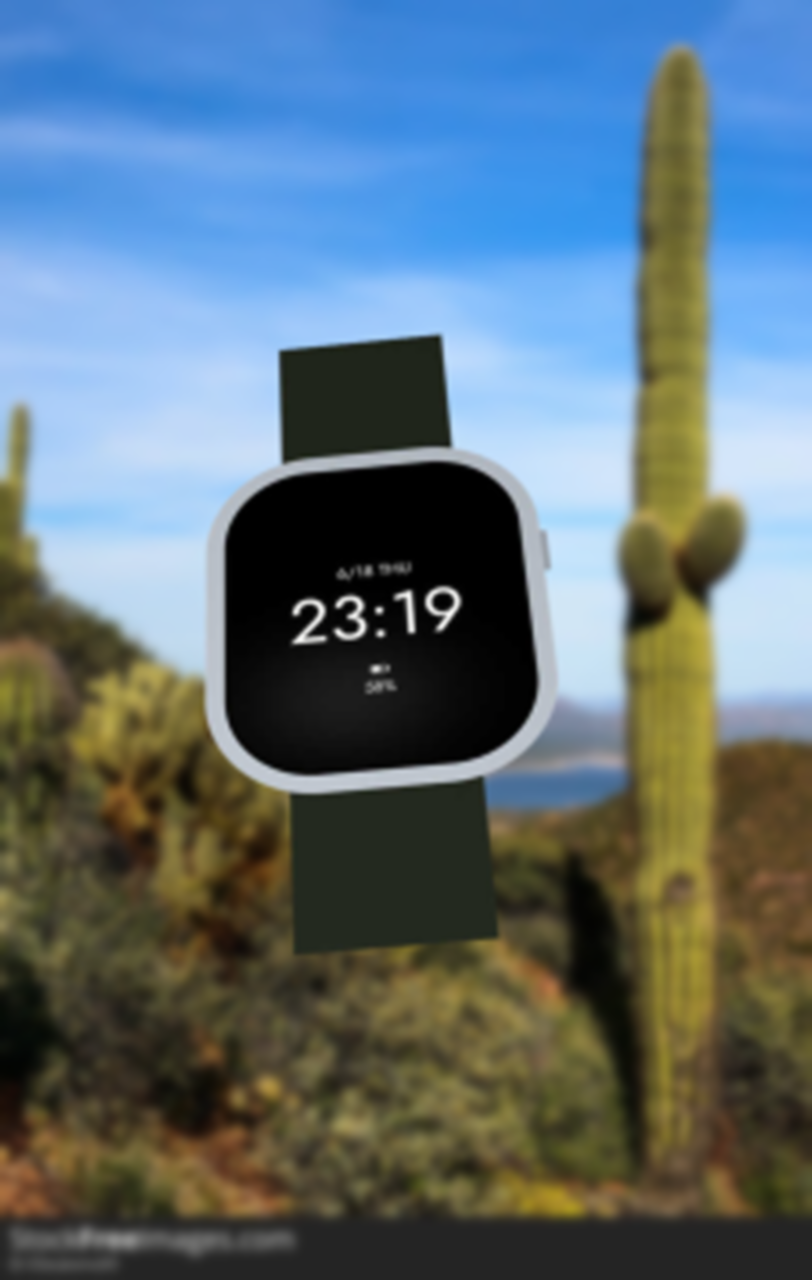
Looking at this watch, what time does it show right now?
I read 23:19
